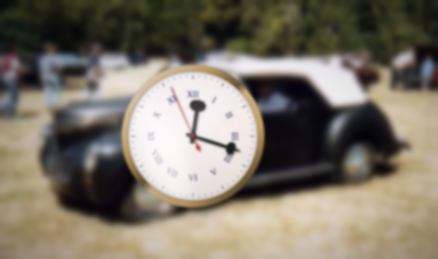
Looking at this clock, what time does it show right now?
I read 12:17:56
